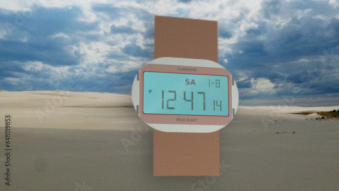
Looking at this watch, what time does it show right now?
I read 12:47:14
